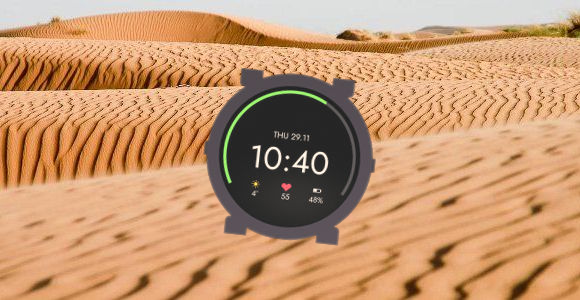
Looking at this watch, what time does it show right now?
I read 10:40
